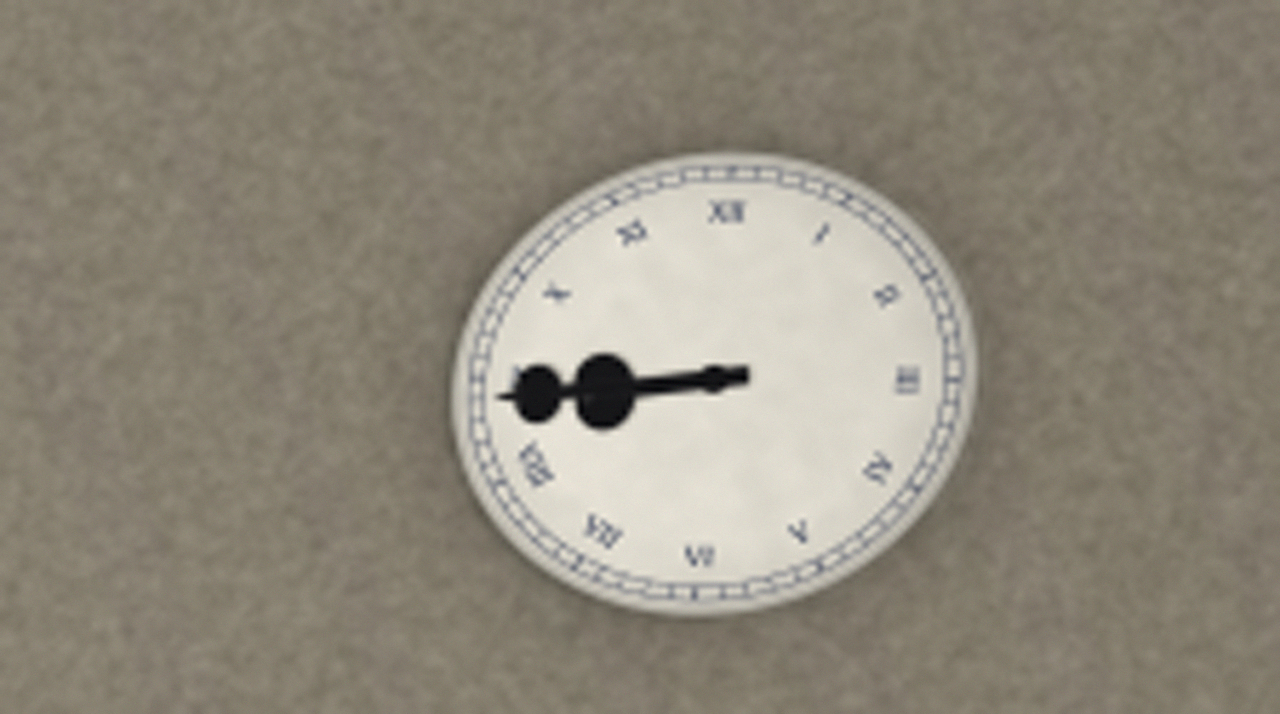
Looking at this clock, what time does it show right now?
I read 8:44
